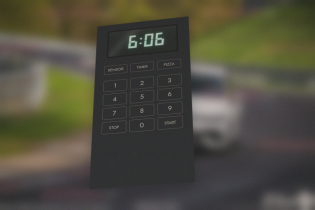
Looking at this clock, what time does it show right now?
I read 6:06
